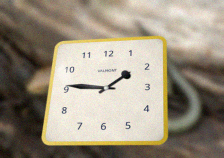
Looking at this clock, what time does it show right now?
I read 1:46
